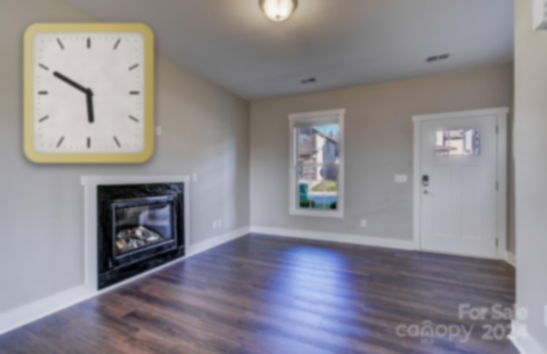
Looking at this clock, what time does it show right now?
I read 5:50
